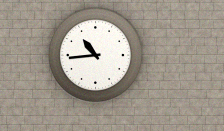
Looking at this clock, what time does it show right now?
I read 10:44
